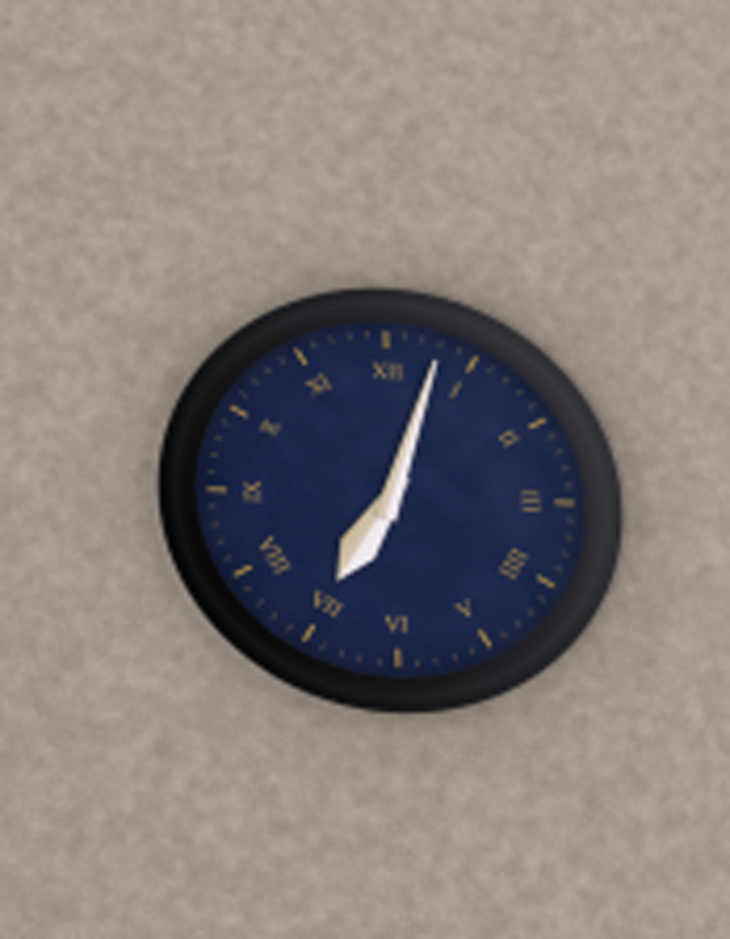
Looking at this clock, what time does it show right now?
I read 7:03
